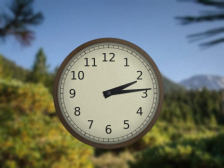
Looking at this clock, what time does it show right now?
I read 2:14
